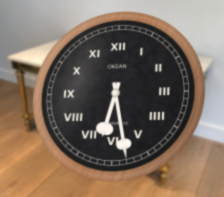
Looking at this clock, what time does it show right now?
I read 6:28
